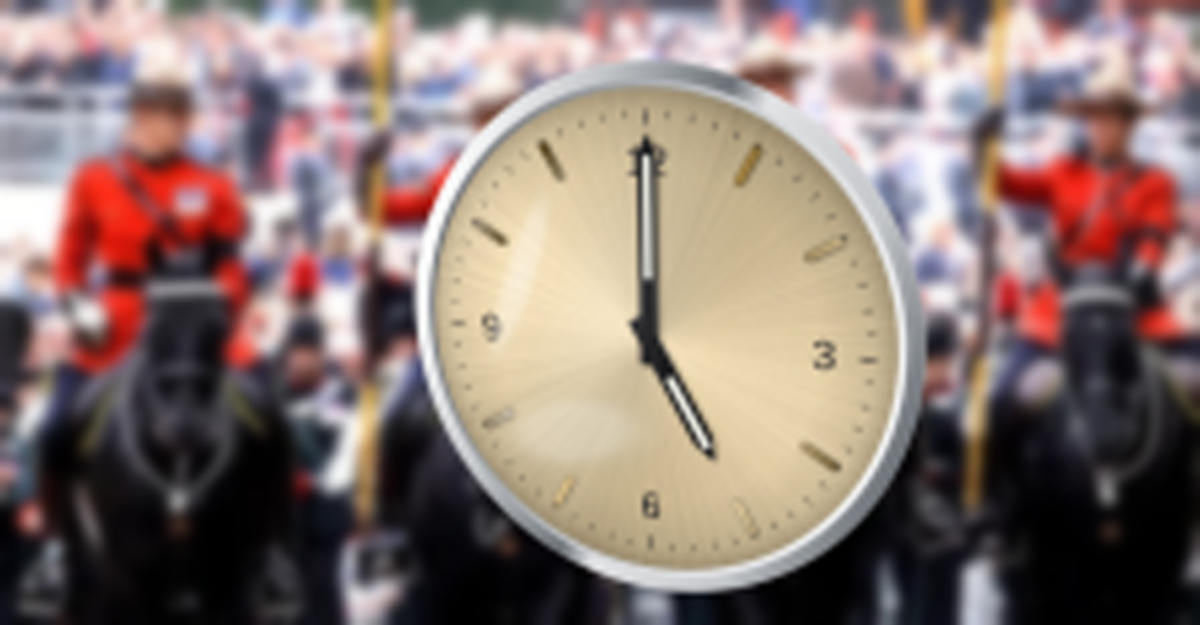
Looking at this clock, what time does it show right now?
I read 5:00
